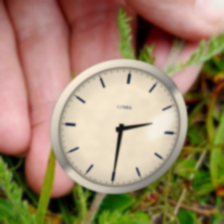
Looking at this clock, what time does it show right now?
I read 2:30
